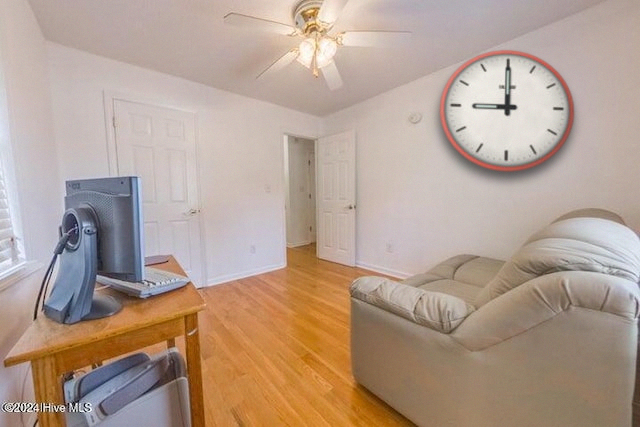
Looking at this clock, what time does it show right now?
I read 9:00
